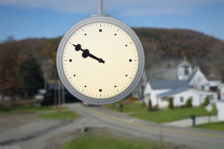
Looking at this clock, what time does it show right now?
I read 9:50
